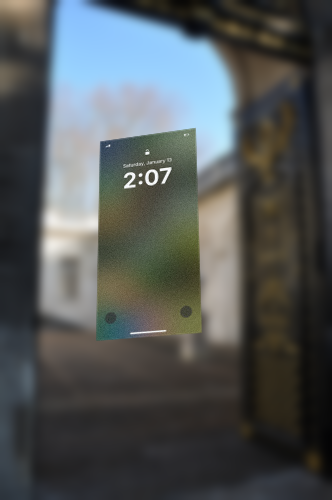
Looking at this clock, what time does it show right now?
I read 2:07
